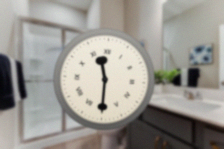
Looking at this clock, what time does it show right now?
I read 11:30
